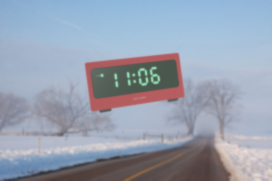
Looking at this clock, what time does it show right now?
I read 11:06
